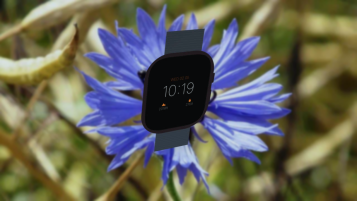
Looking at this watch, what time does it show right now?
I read 10:19
